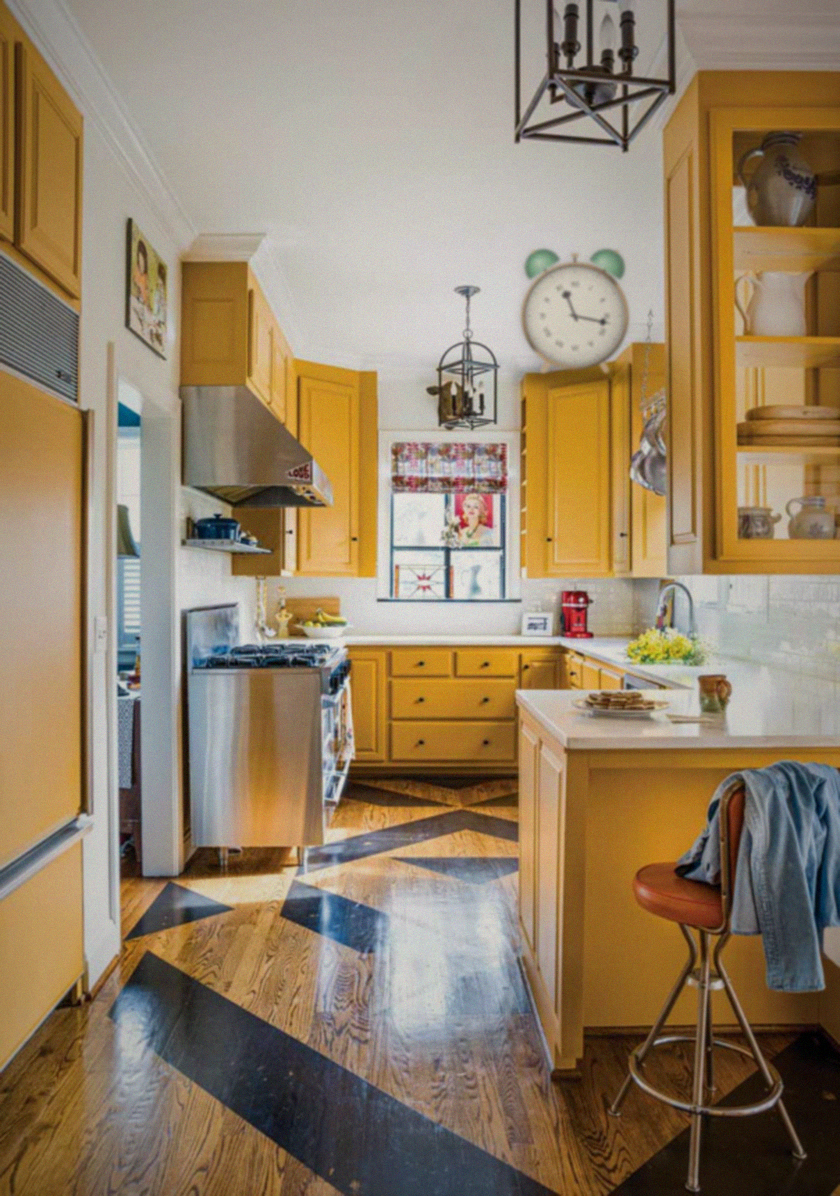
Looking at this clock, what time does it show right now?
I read 11:17
